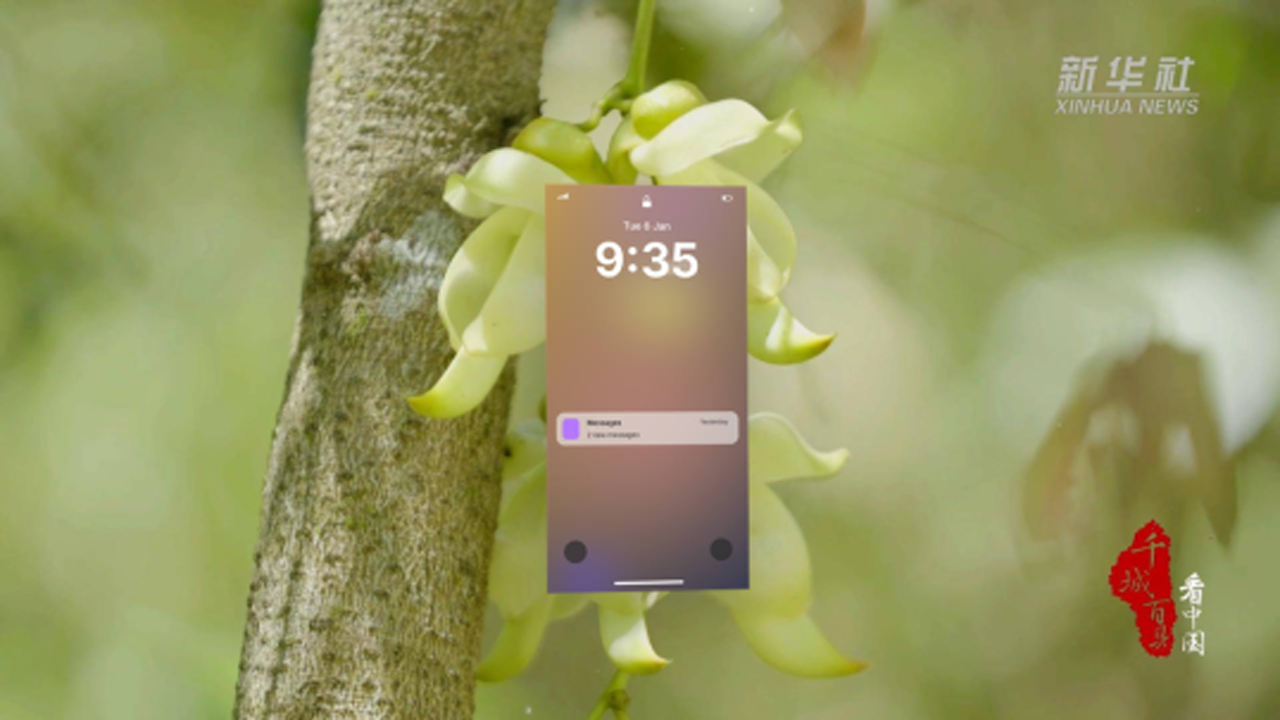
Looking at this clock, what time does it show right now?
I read 9:35
